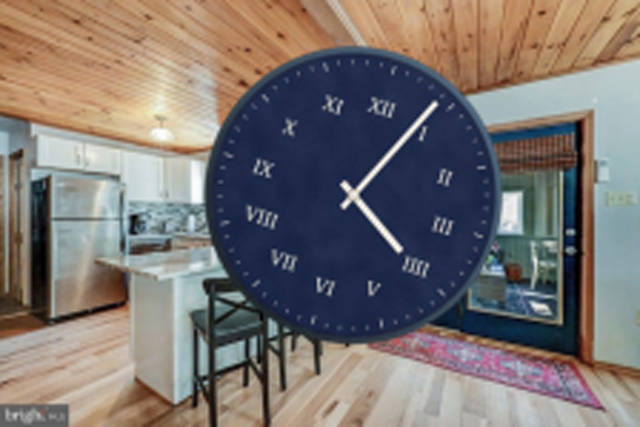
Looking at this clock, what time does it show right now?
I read 4:04
